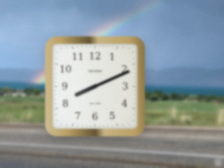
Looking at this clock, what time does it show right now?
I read 8:11
